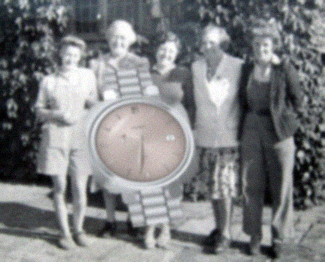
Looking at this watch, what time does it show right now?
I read 9:32
